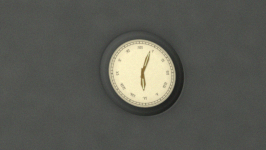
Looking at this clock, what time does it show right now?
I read 6:04
